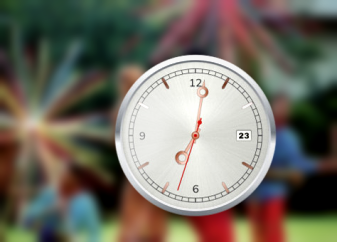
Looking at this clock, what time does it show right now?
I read 7:01:33
